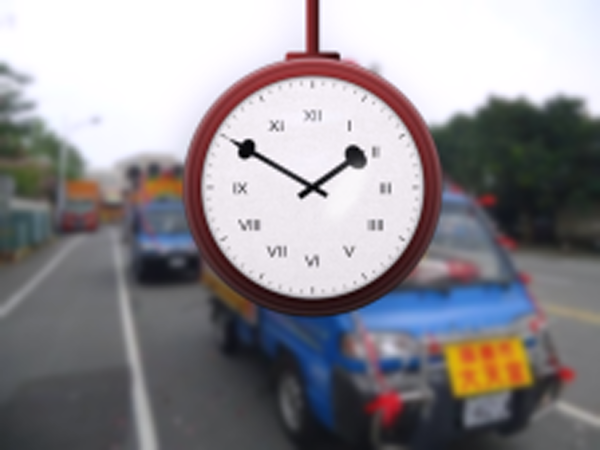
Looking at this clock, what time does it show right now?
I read 1:50
